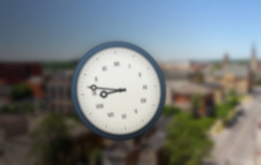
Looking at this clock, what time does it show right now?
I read 8:47
